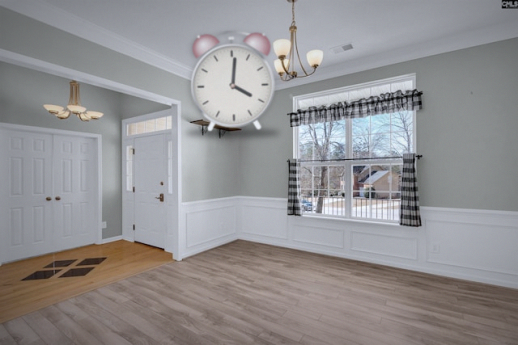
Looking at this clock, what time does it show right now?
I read 4:01
